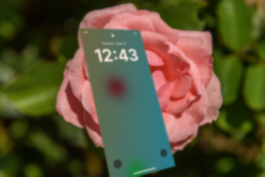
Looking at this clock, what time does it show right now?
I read 12:43
